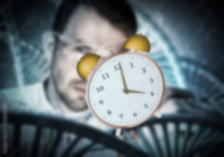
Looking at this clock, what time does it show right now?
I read 4:01
